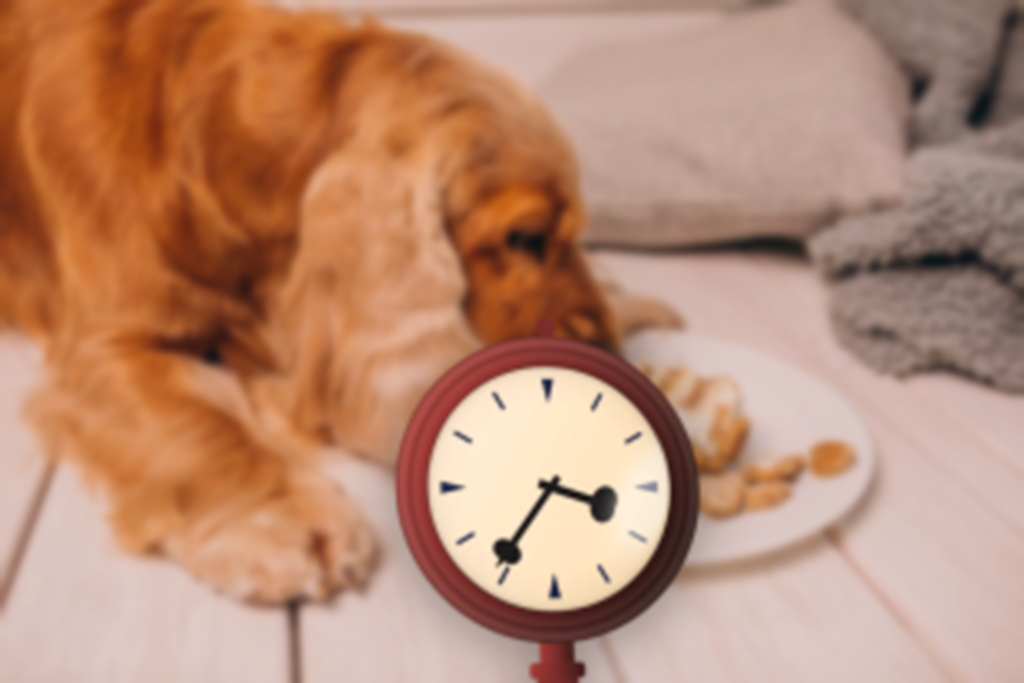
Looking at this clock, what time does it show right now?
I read 3:36
